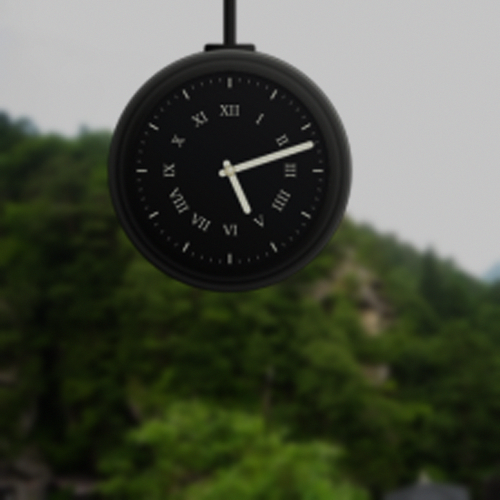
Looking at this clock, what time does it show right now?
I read 5:12
